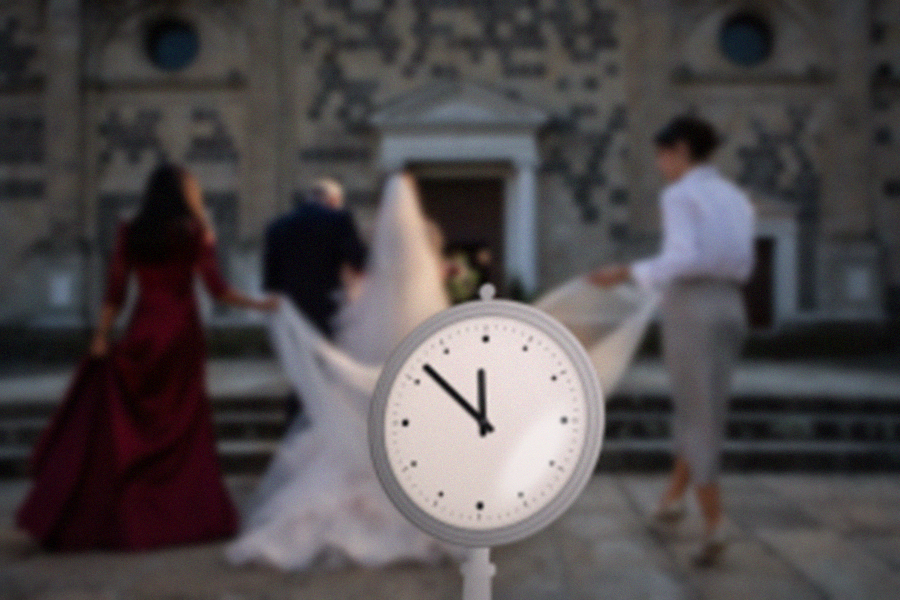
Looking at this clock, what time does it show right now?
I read 11:52
